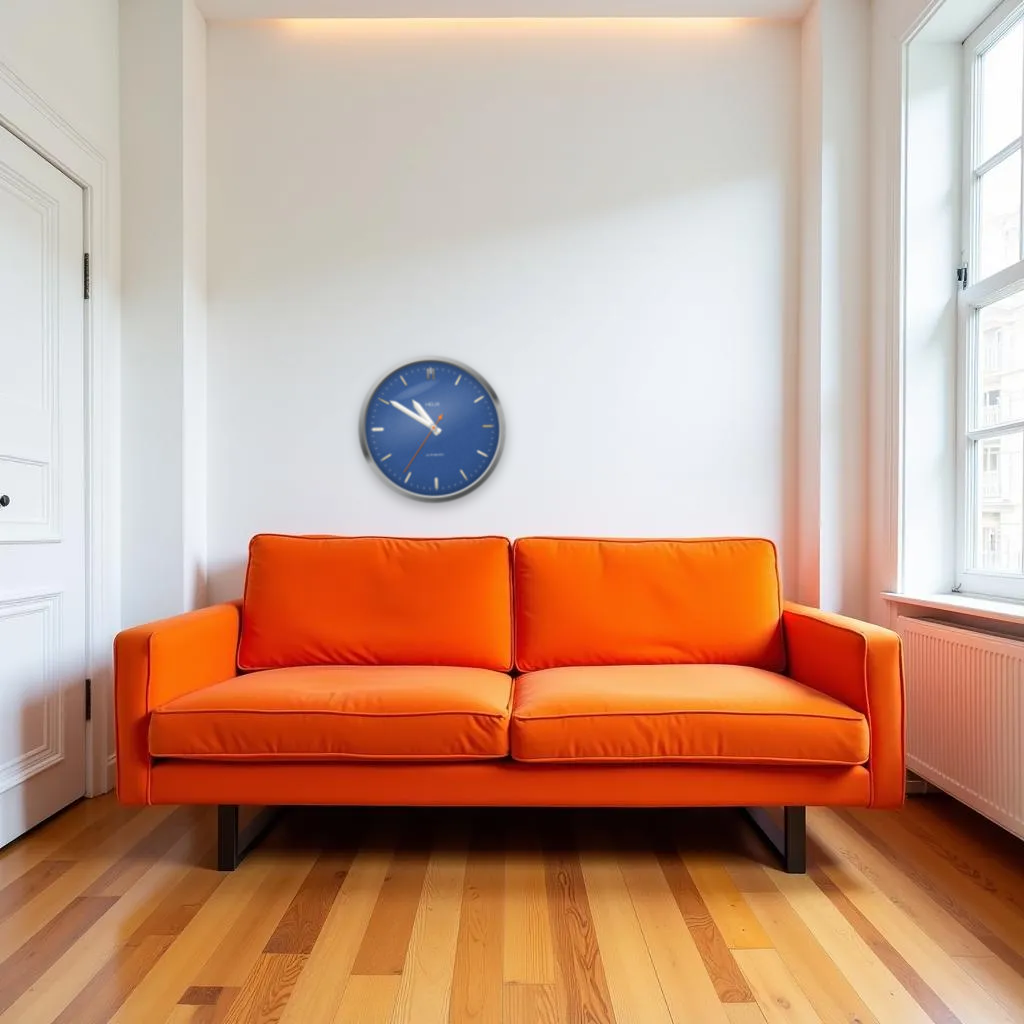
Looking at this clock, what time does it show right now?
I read 10:50:36
